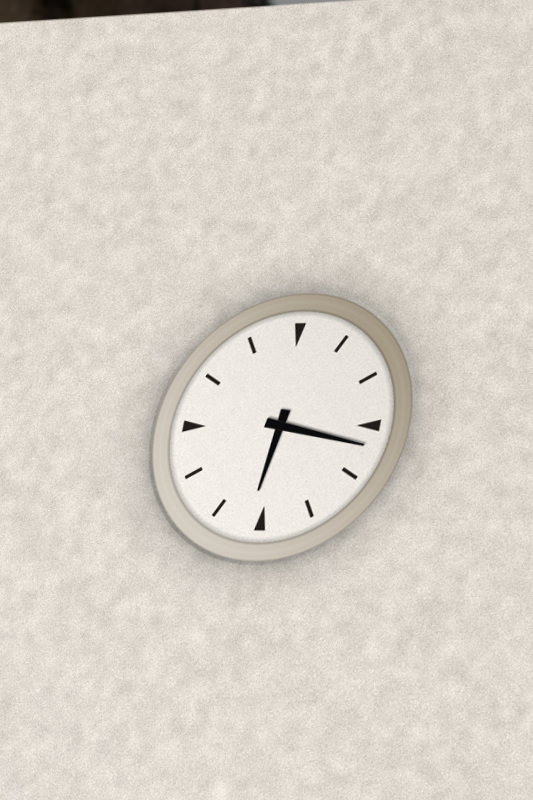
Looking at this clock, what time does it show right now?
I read 6:17
